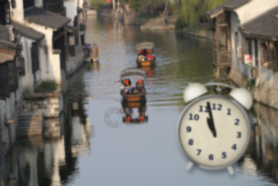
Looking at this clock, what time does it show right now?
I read 10:57
